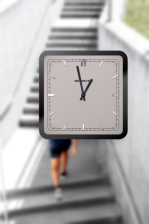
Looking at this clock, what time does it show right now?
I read 12:58
